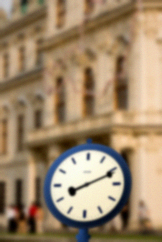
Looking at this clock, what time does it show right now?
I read 8:11
